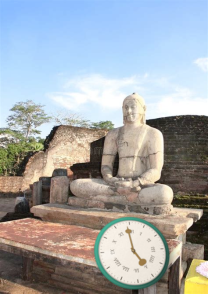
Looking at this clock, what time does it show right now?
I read 4:59
